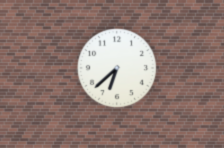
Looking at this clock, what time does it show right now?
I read 6:38
